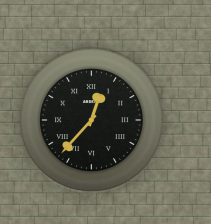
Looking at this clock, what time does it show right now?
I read 12:37
